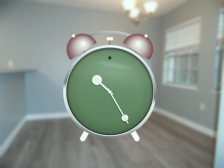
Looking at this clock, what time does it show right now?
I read 10:25
